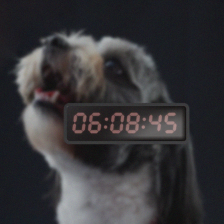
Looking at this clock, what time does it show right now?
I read 6:08:45
